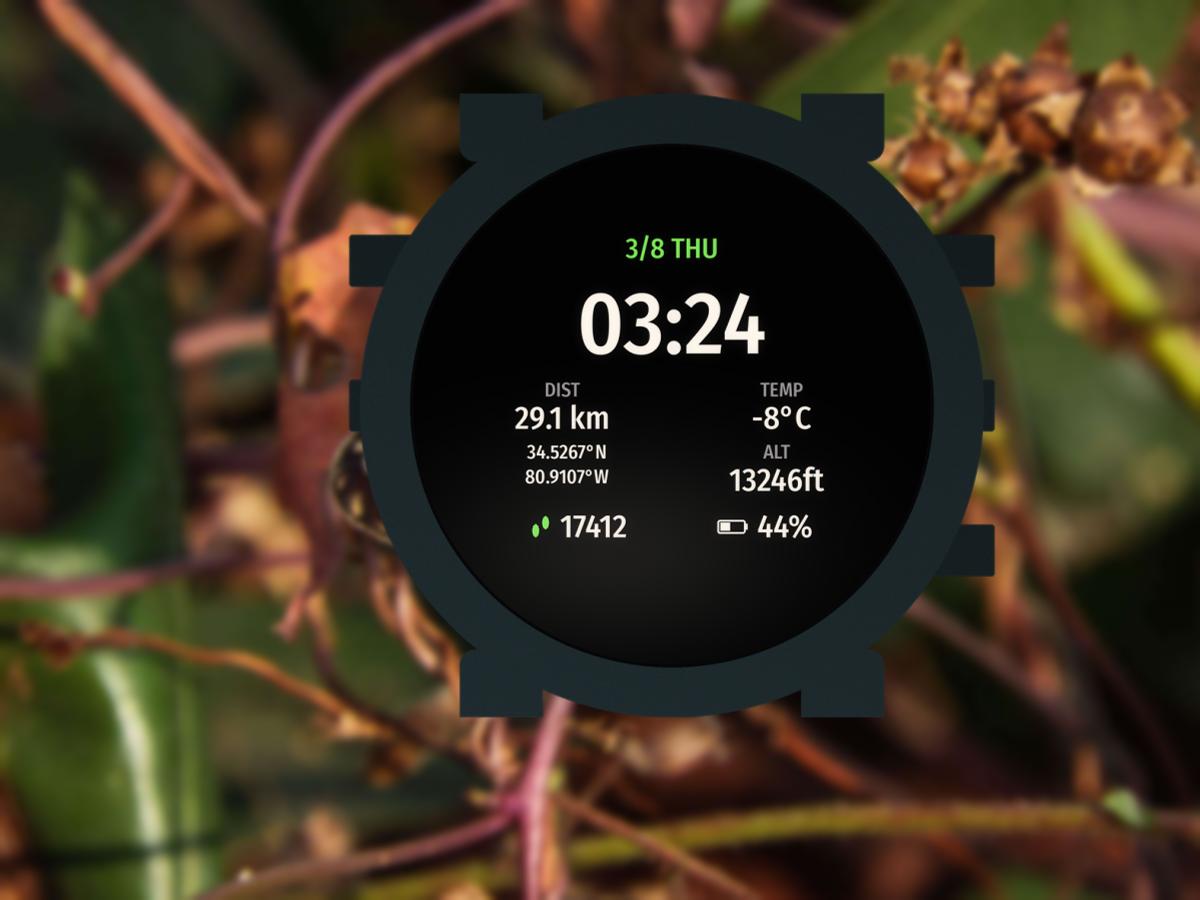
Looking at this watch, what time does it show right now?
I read 3:24
